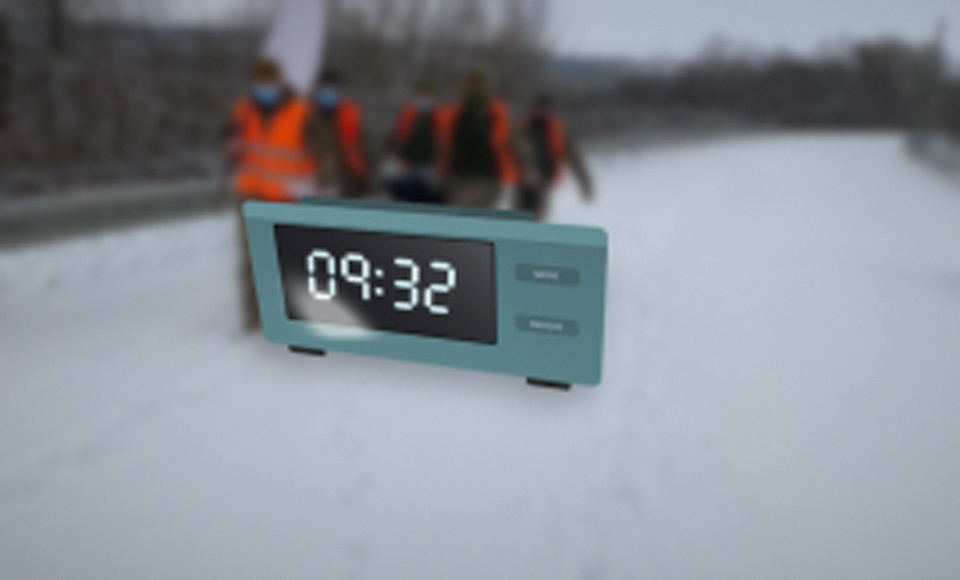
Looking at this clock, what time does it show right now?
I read 9:32
